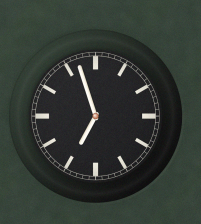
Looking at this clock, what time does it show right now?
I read 6:57
